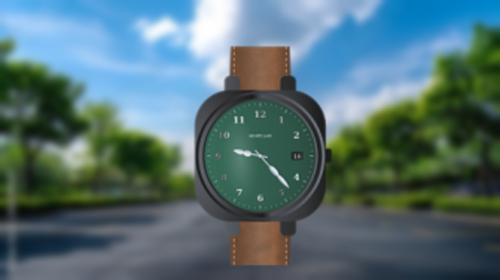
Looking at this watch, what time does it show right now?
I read 9:23
